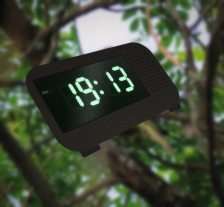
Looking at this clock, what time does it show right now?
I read 19:13
